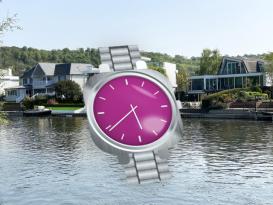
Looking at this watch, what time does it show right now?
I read 5:39
